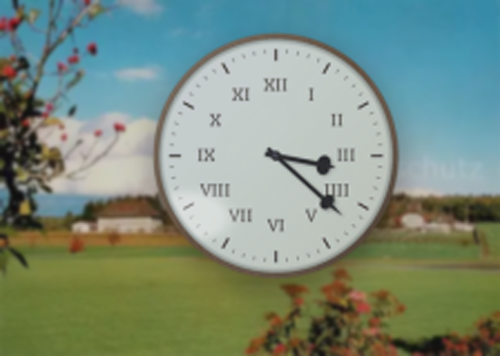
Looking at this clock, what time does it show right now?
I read 3:22
